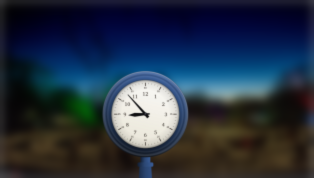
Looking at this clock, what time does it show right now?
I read 8:53
